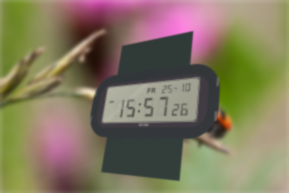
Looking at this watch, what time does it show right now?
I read 15:57:26
